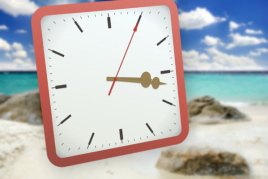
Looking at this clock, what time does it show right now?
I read 3:17:05
